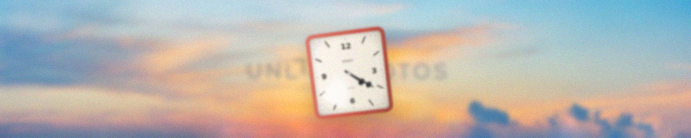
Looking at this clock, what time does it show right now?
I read 4:21
